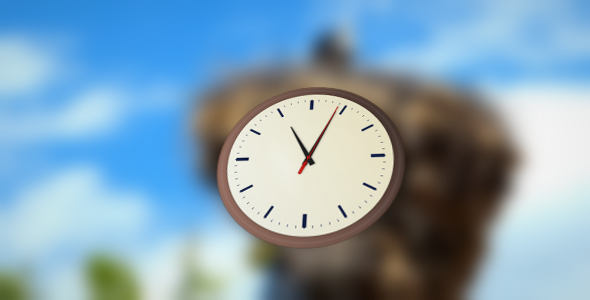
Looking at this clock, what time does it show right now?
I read 11:04:04
